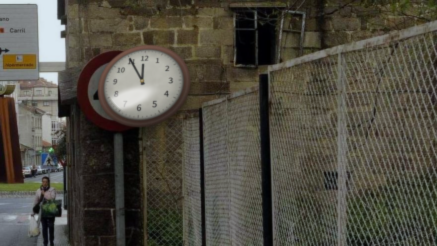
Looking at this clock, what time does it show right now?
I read 11:55
